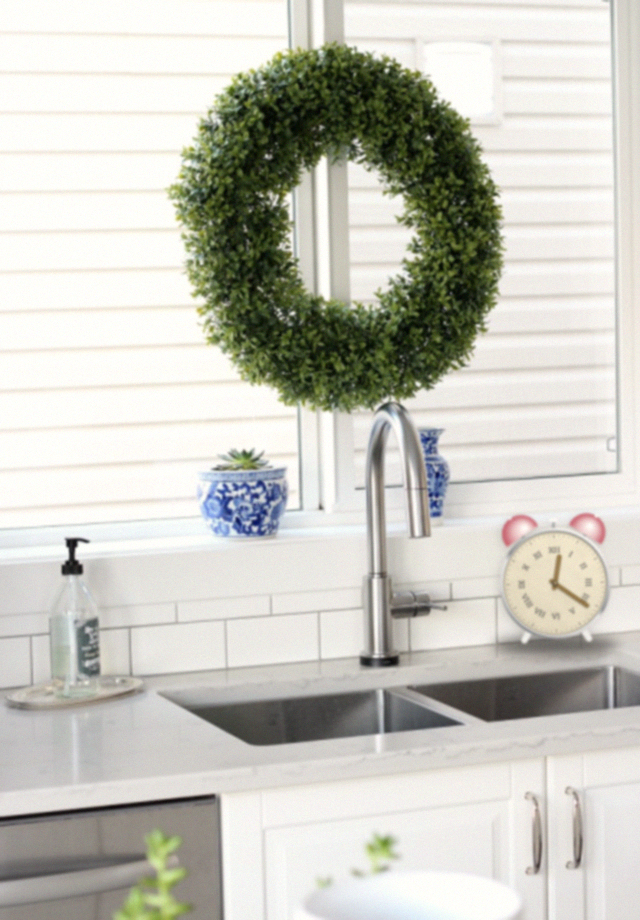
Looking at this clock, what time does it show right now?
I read 12:21
